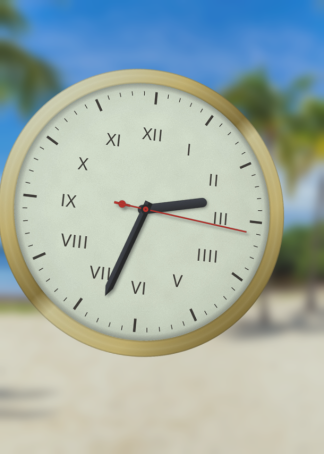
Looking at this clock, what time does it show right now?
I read 2:33:16
